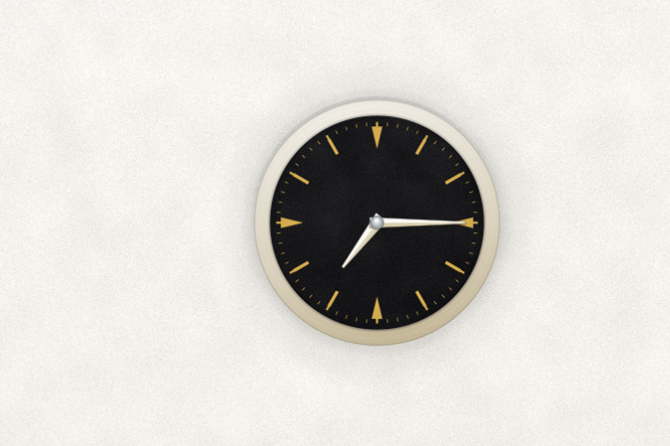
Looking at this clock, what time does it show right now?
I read 7:15
